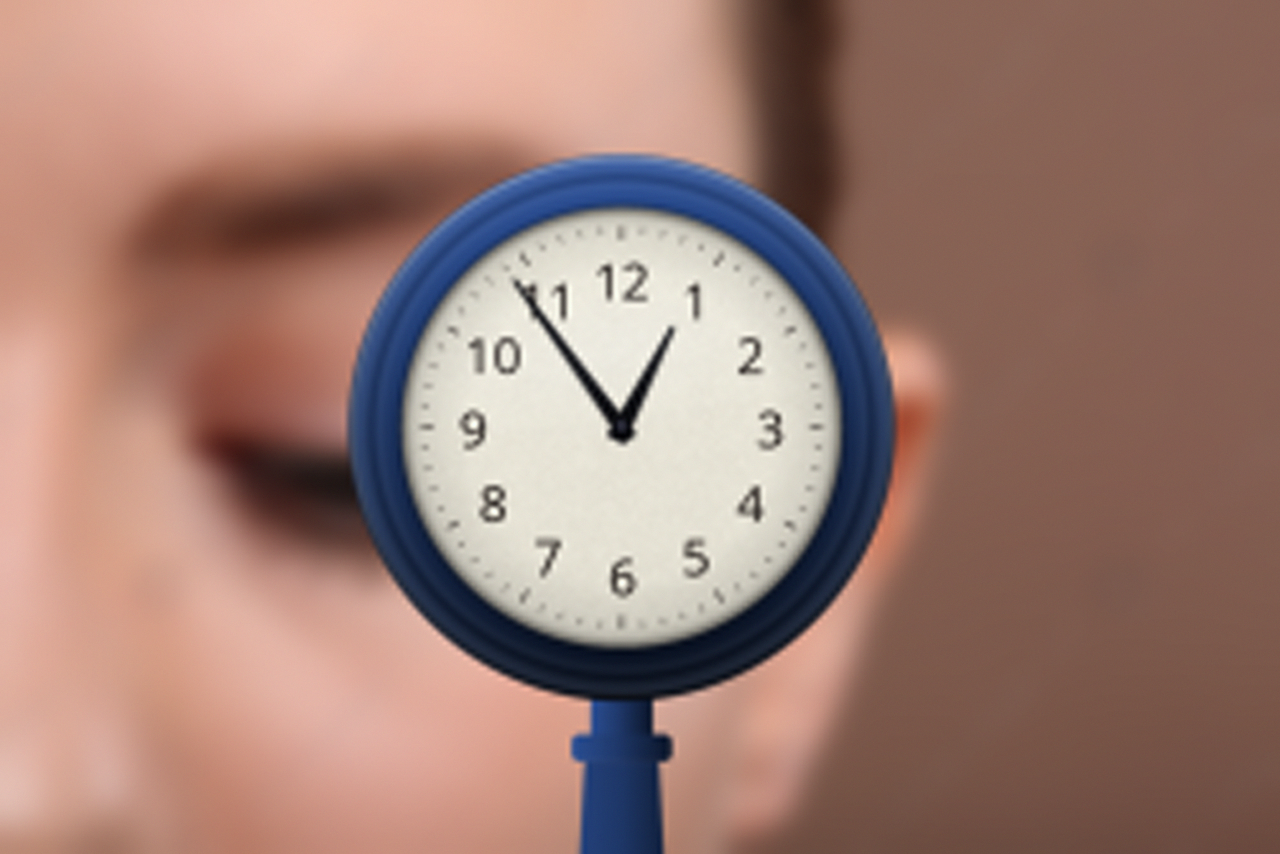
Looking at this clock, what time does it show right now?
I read 12:54
